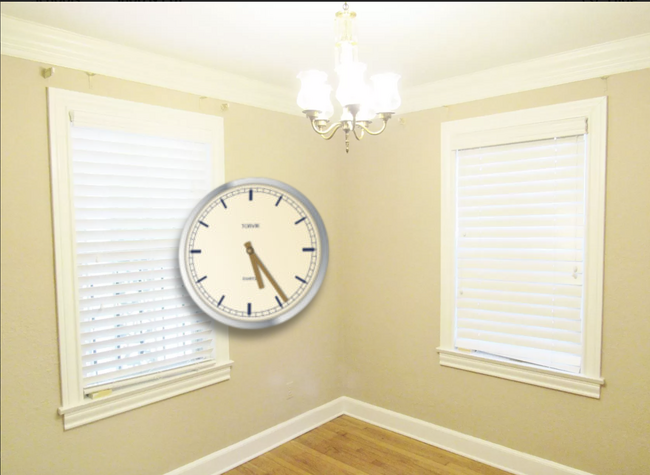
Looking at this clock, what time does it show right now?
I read 5:24
